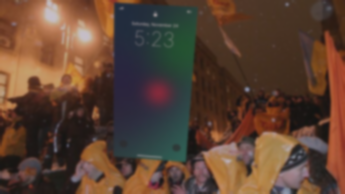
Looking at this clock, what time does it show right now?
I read 5:23
